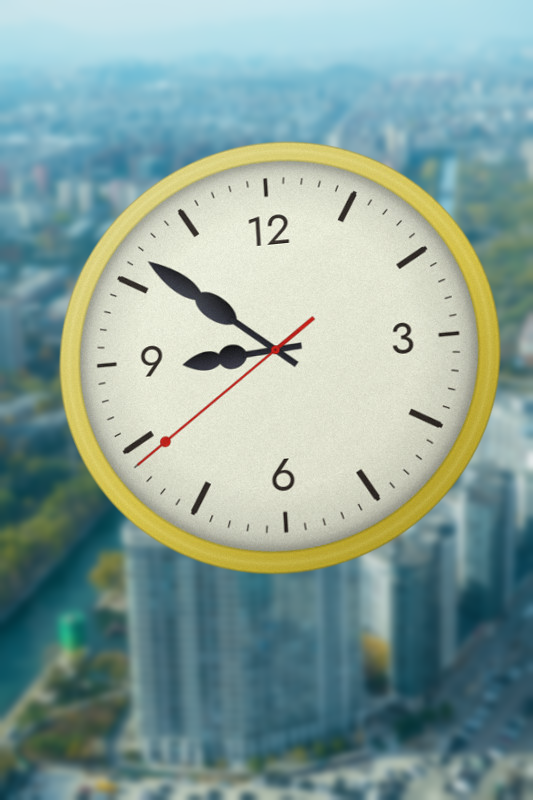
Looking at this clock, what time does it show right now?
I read 8:51:39
